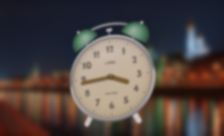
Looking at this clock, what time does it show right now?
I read 3:44
